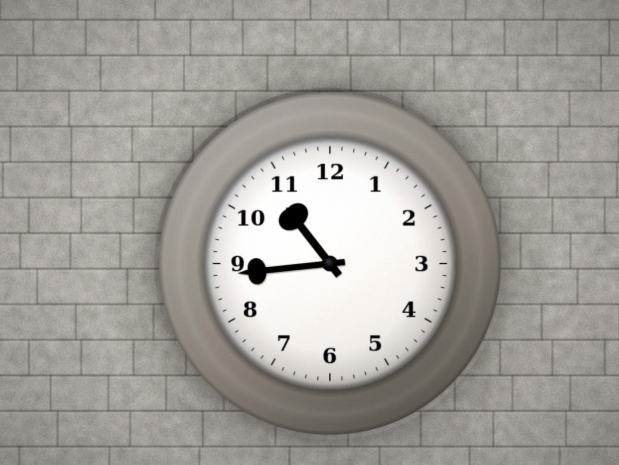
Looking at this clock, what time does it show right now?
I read 10:44
